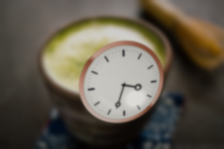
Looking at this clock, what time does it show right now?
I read 3:33
